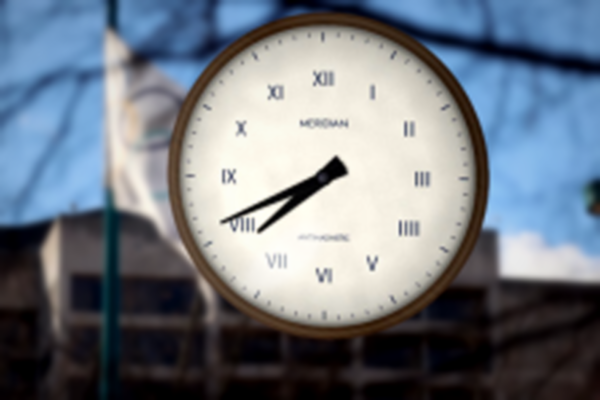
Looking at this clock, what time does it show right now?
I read 7:41
